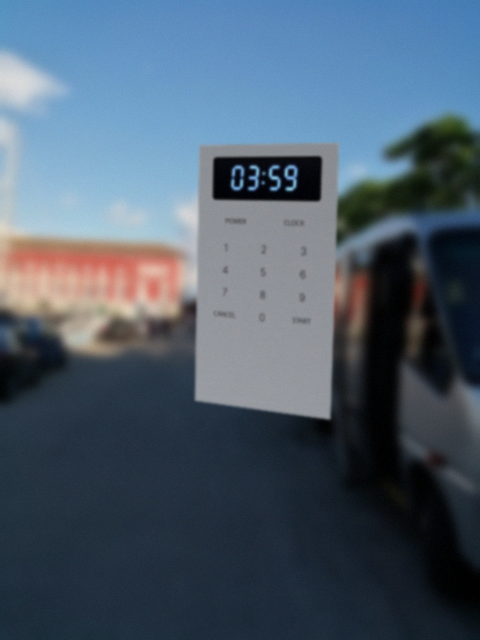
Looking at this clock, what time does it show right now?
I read 3:59
